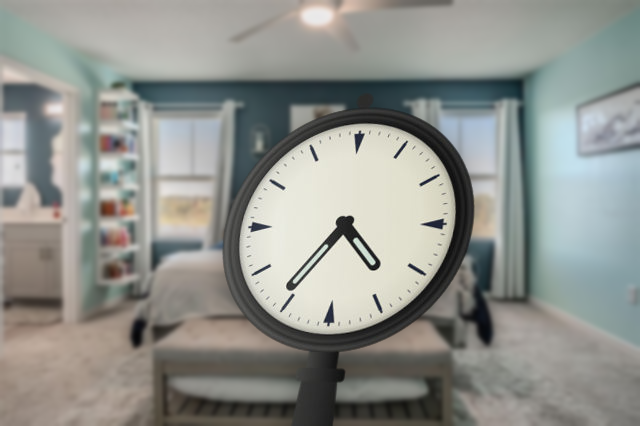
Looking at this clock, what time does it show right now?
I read 4:36
